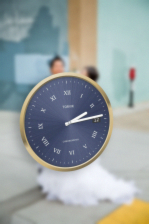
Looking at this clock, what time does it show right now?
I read 2:14
